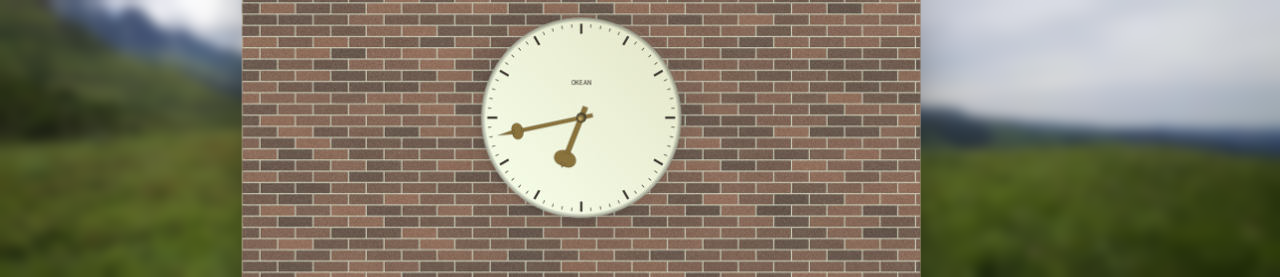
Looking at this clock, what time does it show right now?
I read 6:43
